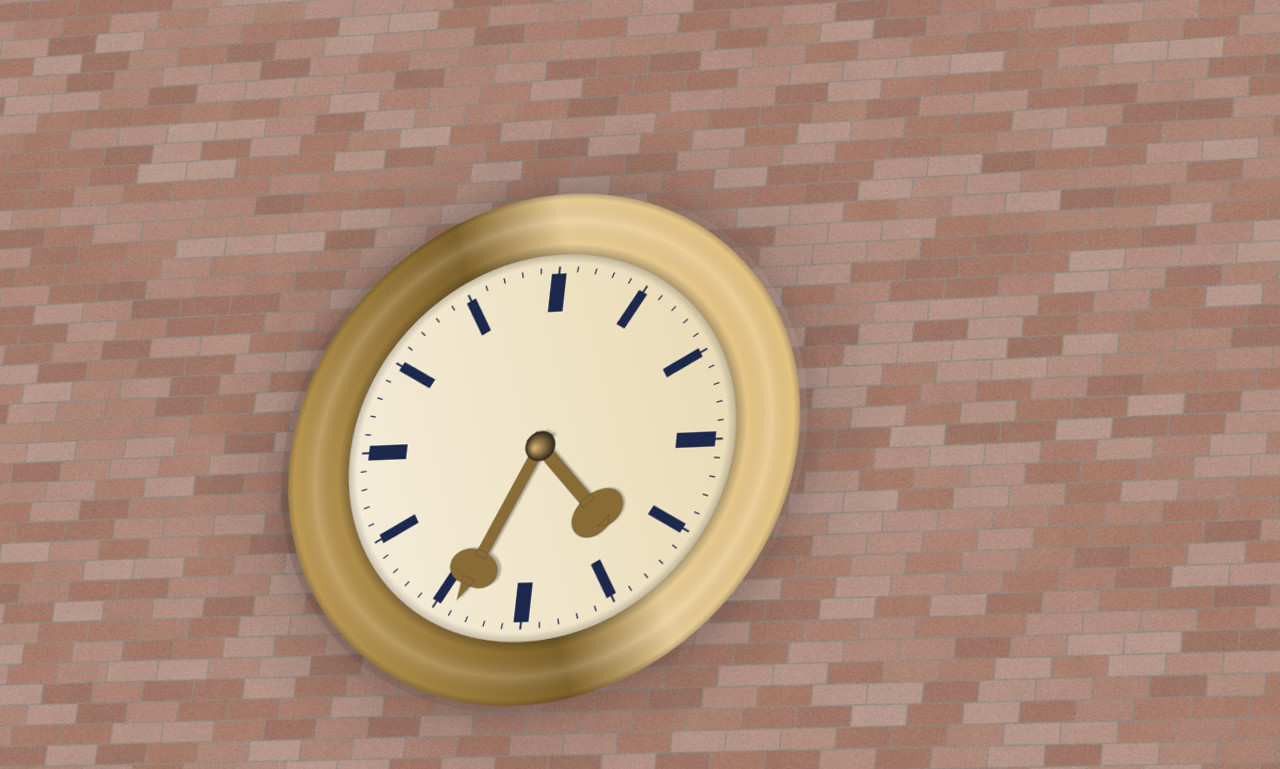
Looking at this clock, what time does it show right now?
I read 4:34
